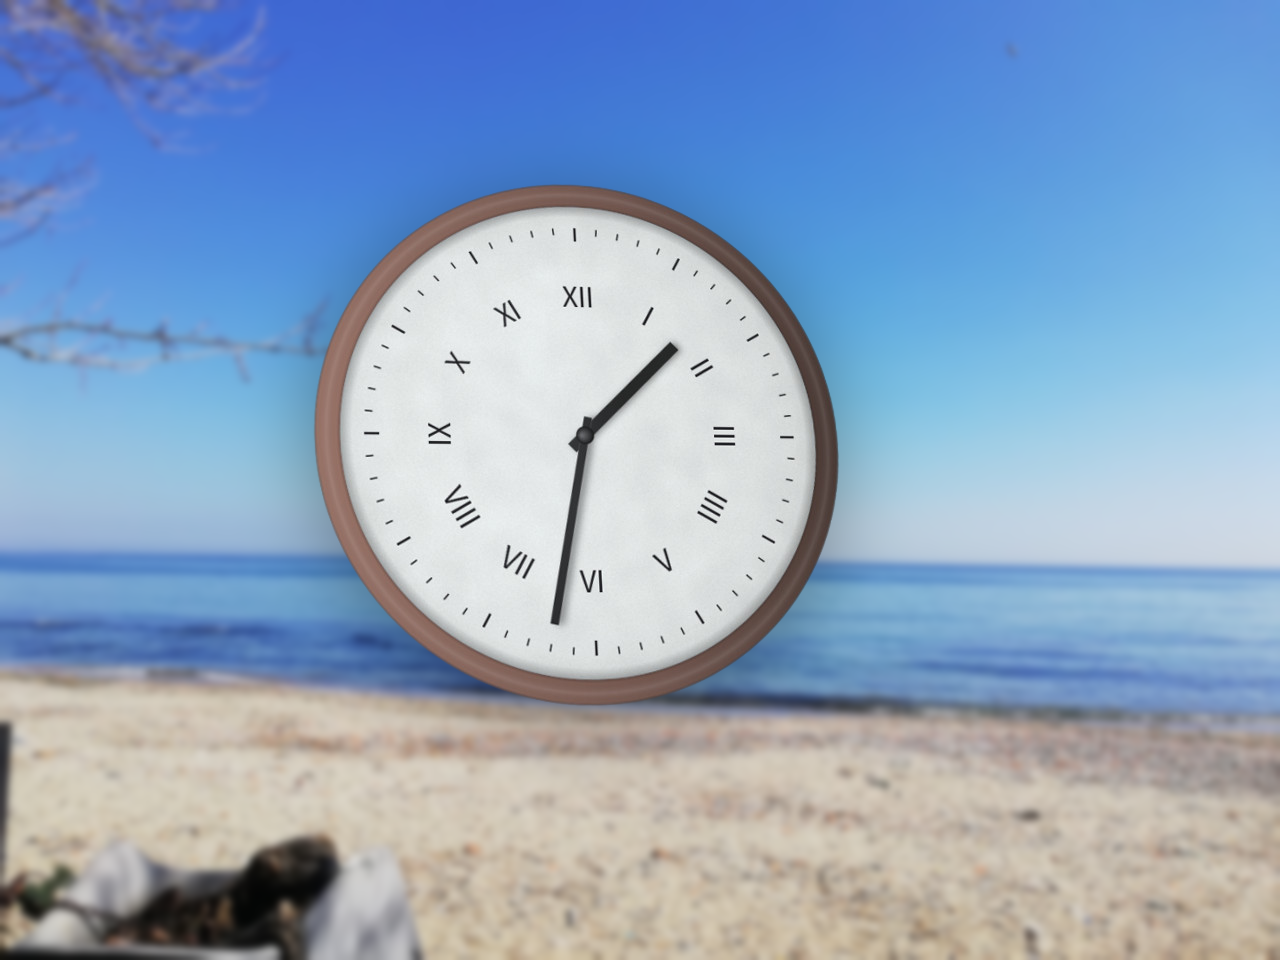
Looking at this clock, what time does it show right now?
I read 1:32
